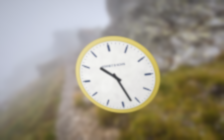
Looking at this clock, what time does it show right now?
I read 10:27
